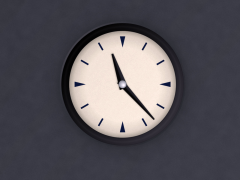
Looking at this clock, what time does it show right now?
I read 11:23
